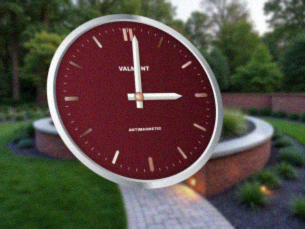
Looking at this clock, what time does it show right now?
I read 3:01
